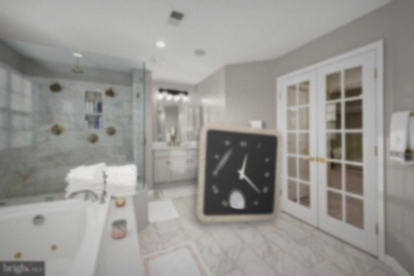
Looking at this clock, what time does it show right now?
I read 12:22
